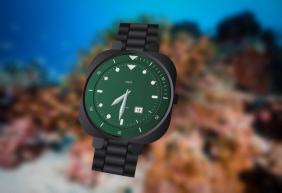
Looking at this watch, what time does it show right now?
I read 7:31
